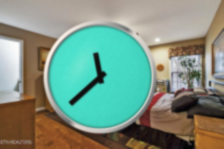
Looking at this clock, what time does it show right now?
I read 11:38
